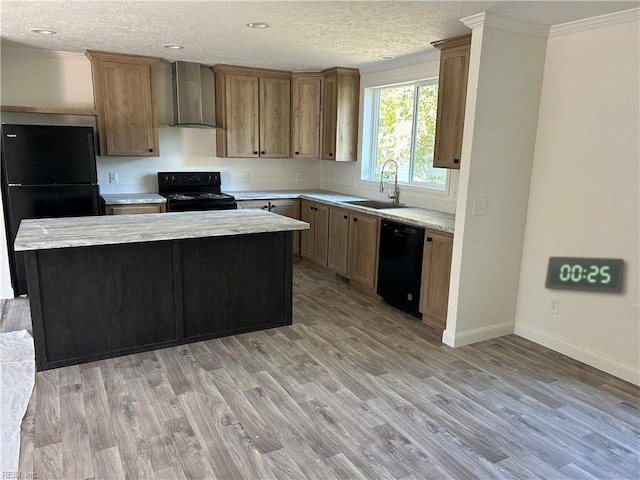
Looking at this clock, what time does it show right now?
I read 0:25
